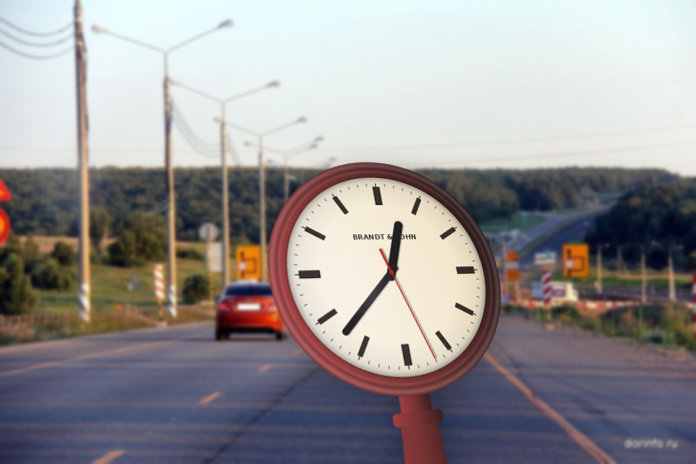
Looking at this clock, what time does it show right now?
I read 12:37:27
